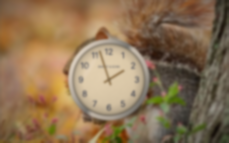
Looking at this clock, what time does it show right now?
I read 1:57
